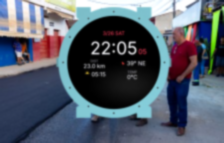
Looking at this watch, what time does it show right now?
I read 22:05
